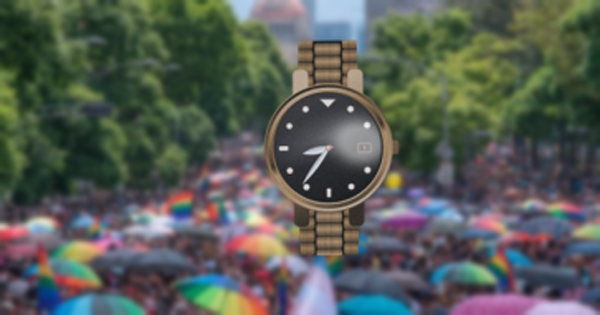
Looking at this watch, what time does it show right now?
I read 8:36
